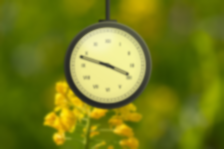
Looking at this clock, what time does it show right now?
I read 3:48
